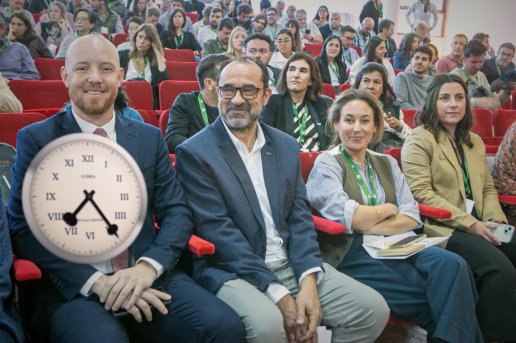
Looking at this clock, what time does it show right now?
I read 7:24
